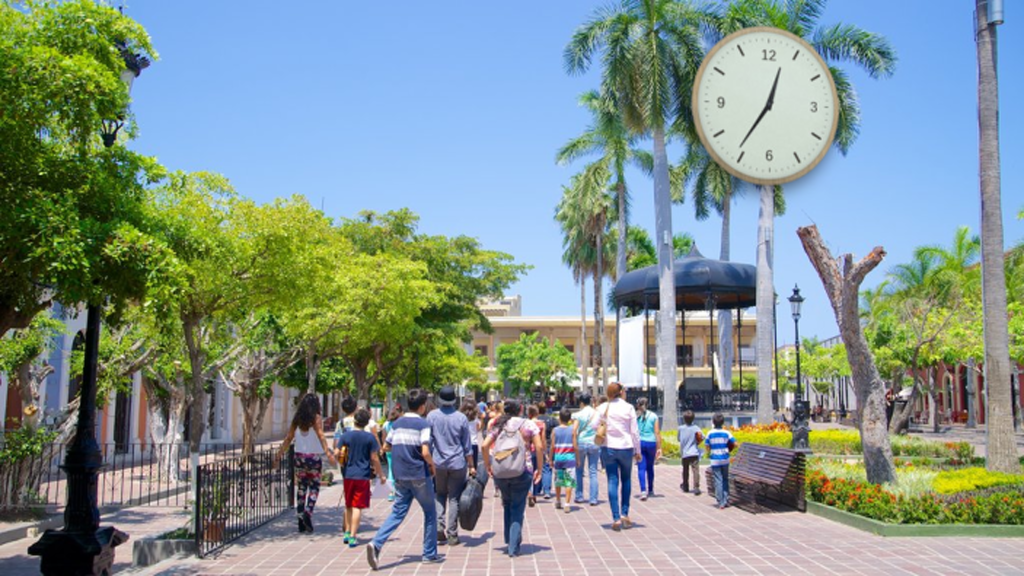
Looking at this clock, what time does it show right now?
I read 12:36
